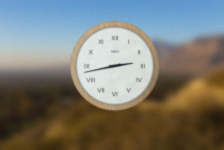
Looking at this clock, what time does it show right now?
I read 2:43
